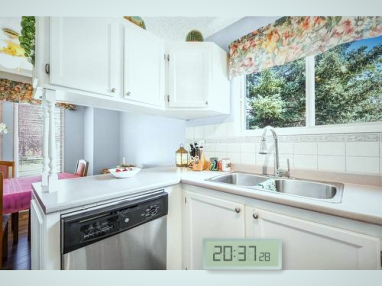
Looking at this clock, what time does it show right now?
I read 20:37:28
